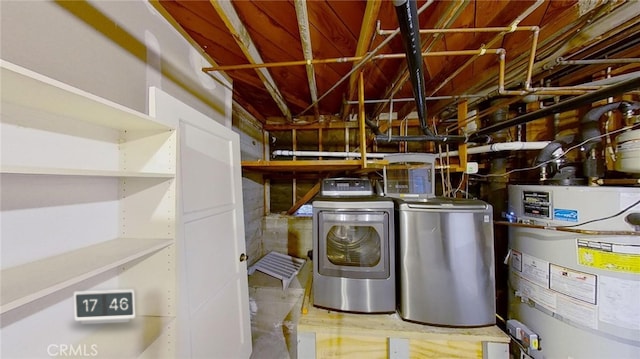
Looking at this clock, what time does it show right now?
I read 17:46
